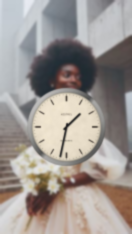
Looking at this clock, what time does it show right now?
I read 1:32
